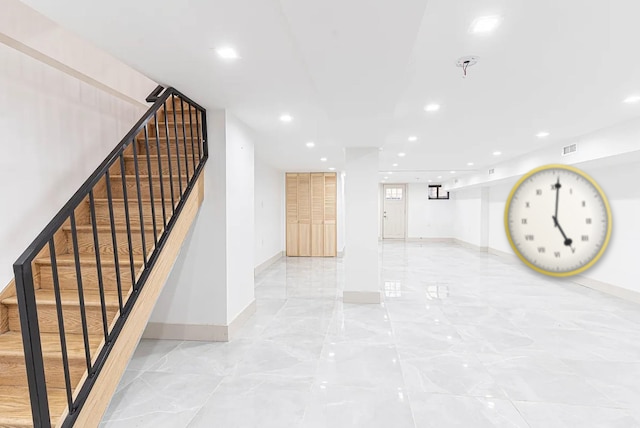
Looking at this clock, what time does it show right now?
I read 5:01
